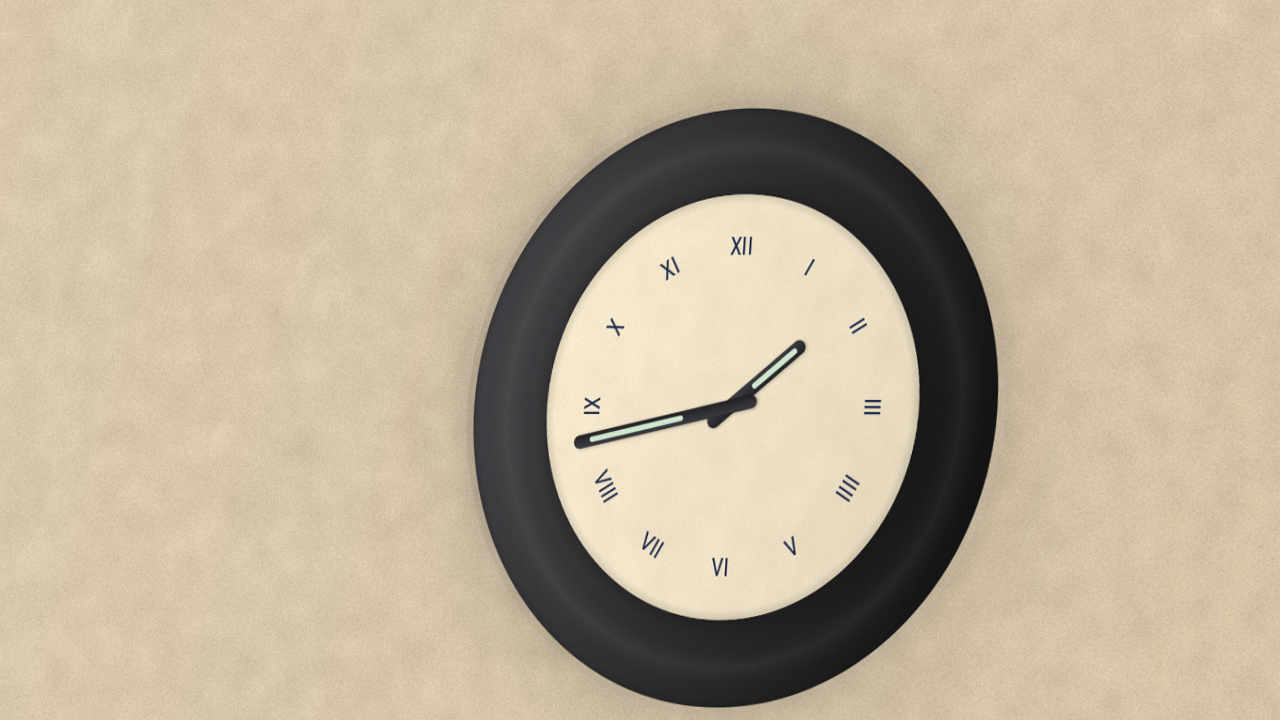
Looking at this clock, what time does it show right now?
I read 1:43
